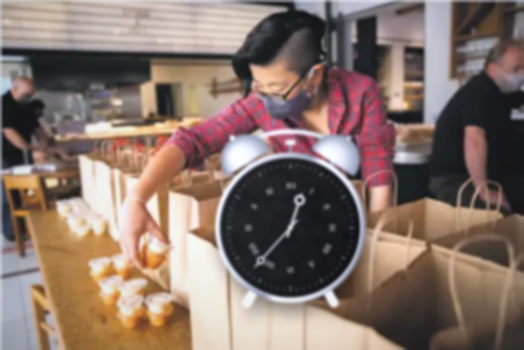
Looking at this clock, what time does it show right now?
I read 12:37
